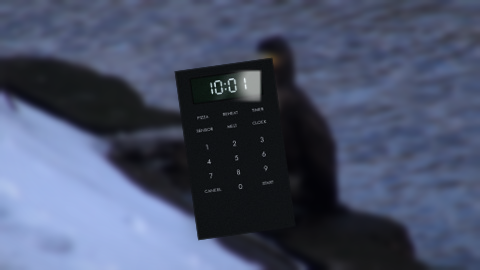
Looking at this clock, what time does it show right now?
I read 10:01
